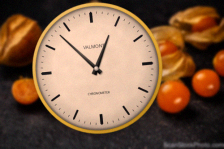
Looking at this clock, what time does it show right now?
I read 12:53
